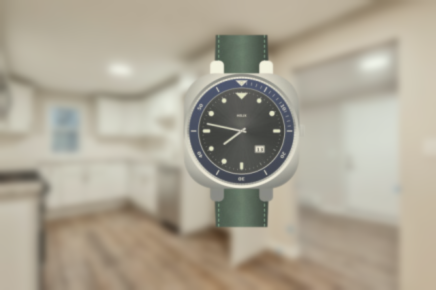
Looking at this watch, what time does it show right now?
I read 7:47
